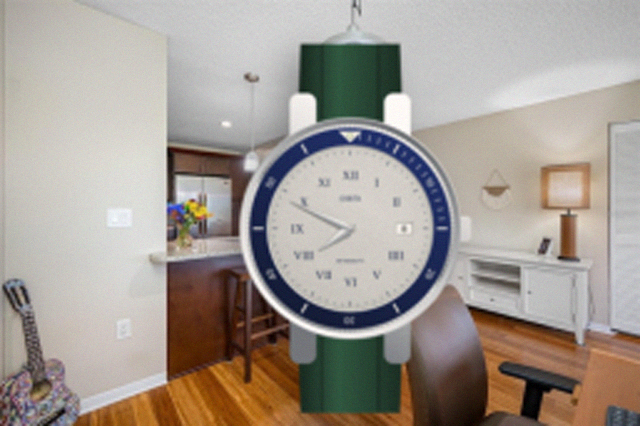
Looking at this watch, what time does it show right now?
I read 7:49
